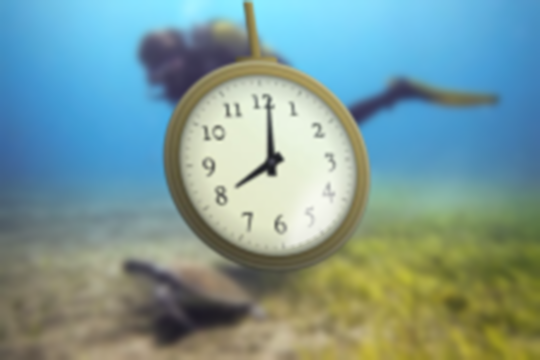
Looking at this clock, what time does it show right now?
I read 8:01
